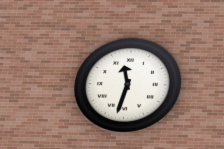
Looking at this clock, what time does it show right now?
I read 11:32
